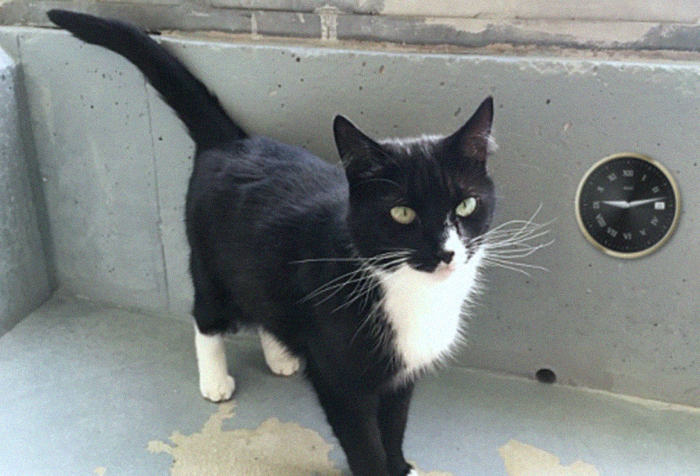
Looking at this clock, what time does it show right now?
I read 9:13
